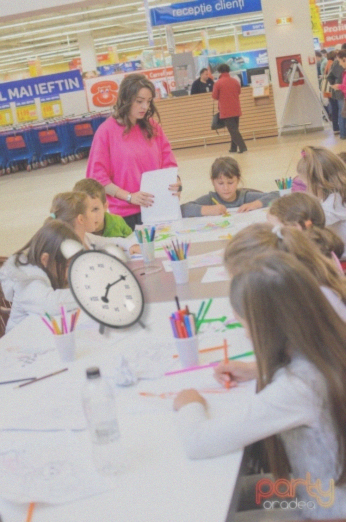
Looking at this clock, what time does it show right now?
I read 7:11
